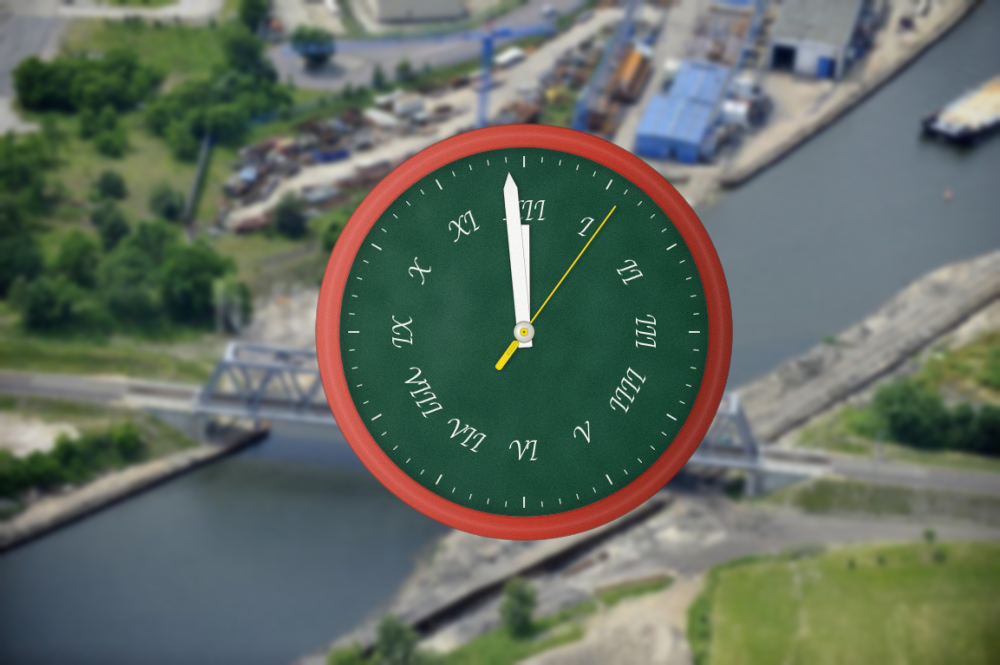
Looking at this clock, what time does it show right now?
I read 11:59:06
